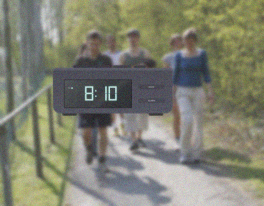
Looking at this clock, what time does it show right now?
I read 8:10
